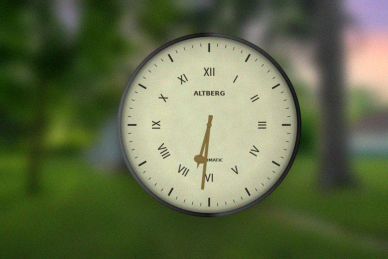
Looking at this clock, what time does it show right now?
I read 6:31
